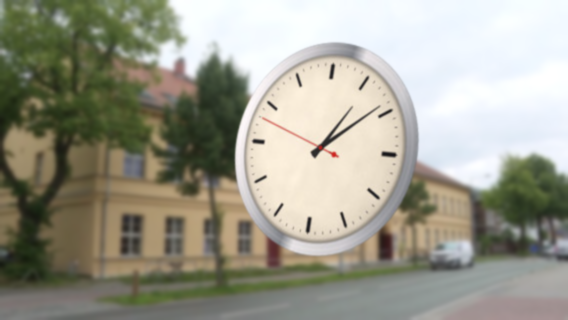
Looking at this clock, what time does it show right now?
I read 1:08:48
